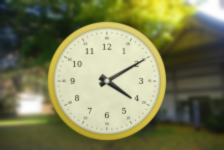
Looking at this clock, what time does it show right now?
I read 4:10
